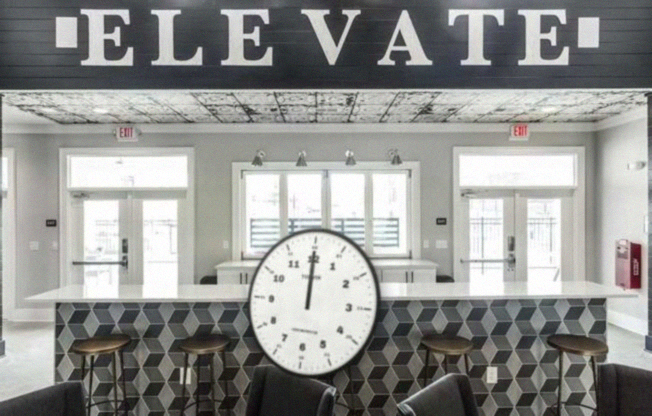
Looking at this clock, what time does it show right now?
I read 12:00
